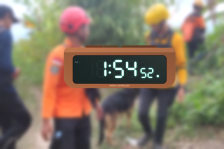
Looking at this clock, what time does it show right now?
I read 1:54:52
